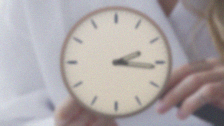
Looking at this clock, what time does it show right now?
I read 2:16
